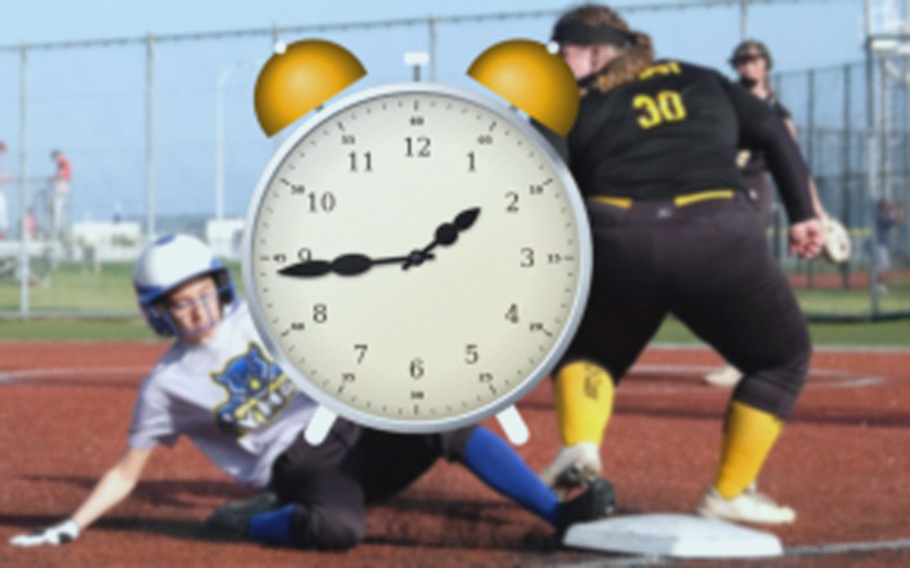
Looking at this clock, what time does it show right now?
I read 1:44
